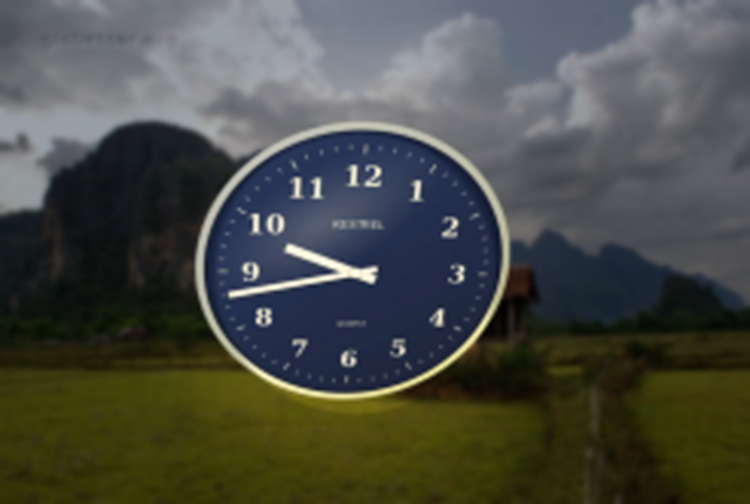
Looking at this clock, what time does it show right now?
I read 9:43
